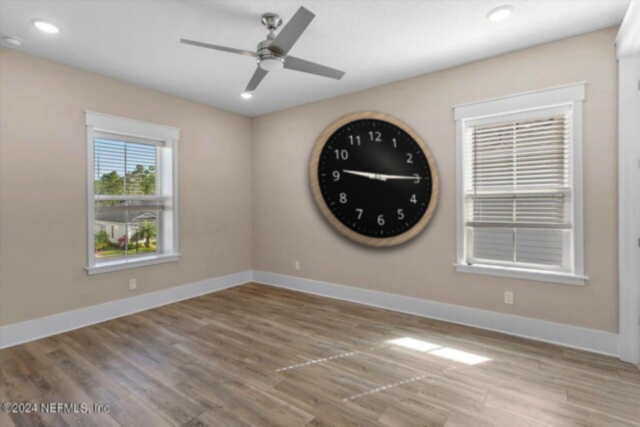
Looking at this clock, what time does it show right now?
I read 9:15
